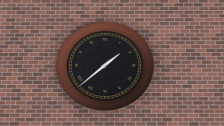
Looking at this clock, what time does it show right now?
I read 1:38
